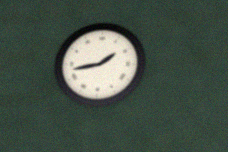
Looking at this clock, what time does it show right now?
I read 1:43
